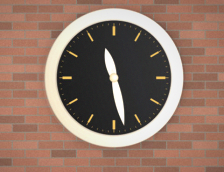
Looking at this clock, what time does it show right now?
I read 11:28
